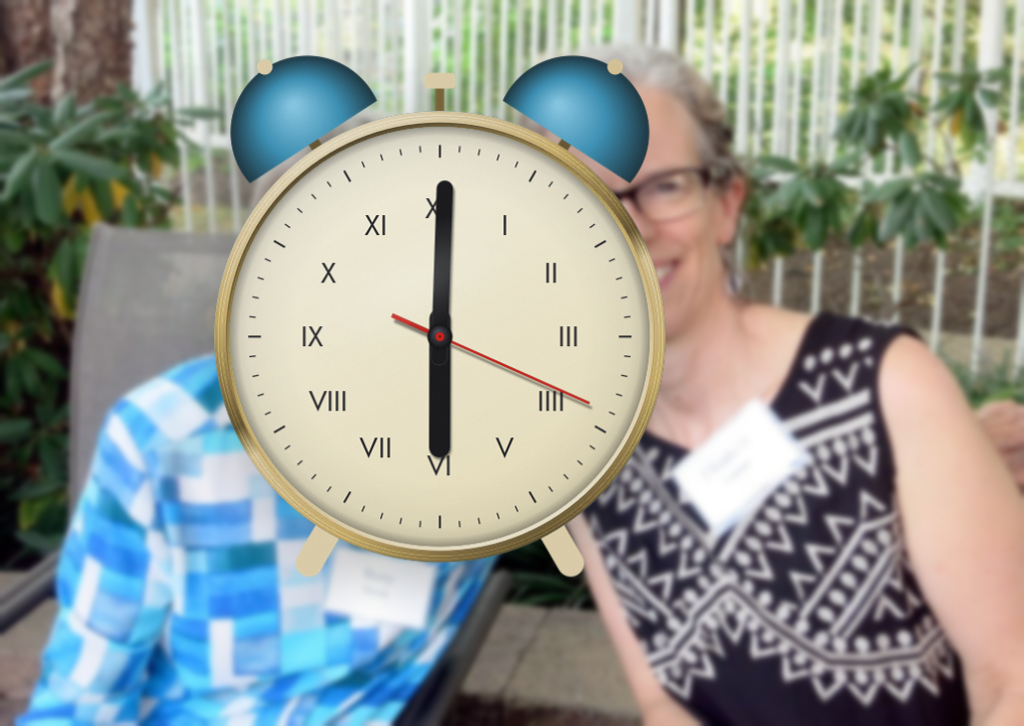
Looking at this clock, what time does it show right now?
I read 6:00:19
